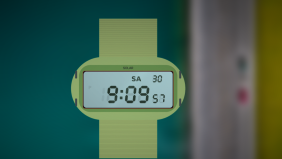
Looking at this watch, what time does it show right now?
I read 9:09:57
